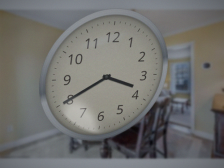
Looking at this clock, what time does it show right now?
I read 3:40
